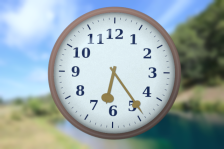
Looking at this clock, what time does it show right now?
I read 6:24
